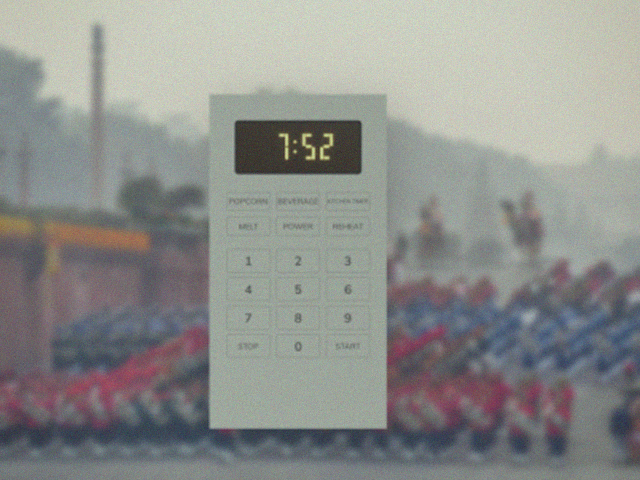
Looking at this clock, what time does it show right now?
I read 7:52
